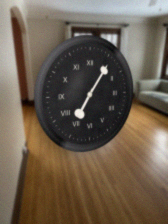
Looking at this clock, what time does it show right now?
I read 7:06
